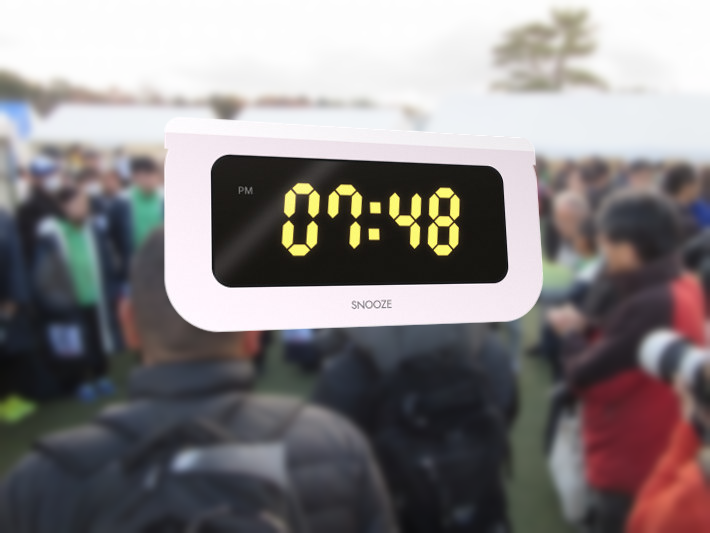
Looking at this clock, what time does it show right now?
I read 7:48
